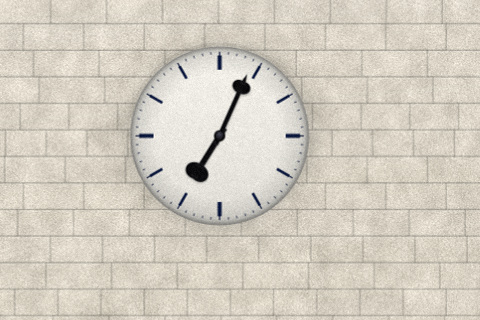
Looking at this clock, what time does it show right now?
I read 7:04
